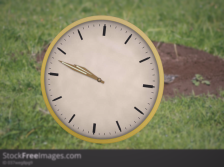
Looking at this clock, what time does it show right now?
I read 9:48
